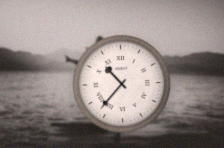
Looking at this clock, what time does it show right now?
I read 10:37
